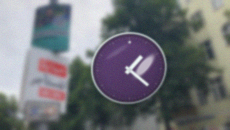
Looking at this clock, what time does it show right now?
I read 1:22
